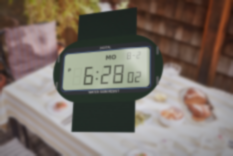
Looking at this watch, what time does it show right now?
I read 6:28
